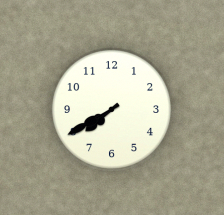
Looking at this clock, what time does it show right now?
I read 7:40
